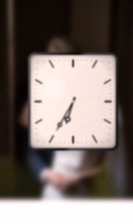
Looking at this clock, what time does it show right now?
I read 6:35
